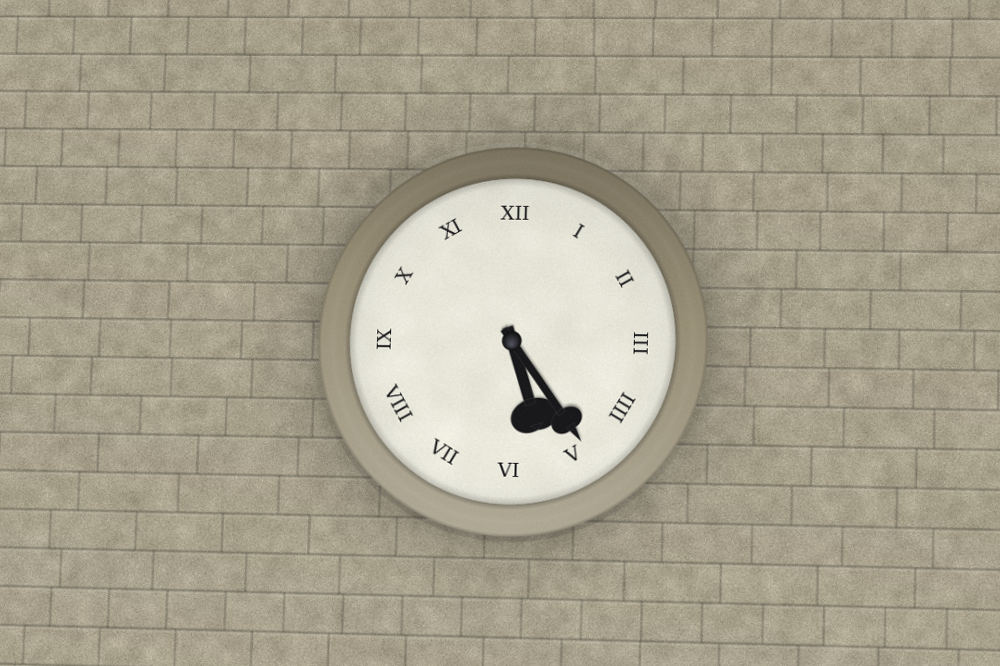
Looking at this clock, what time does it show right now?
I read 5:24
